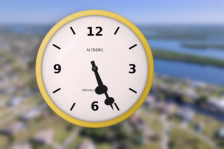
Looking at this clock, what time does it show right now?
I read 5:26
